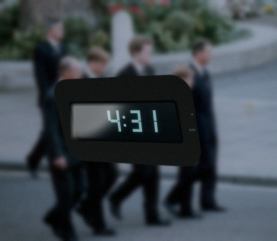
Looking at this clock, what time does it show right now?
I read 4:31
